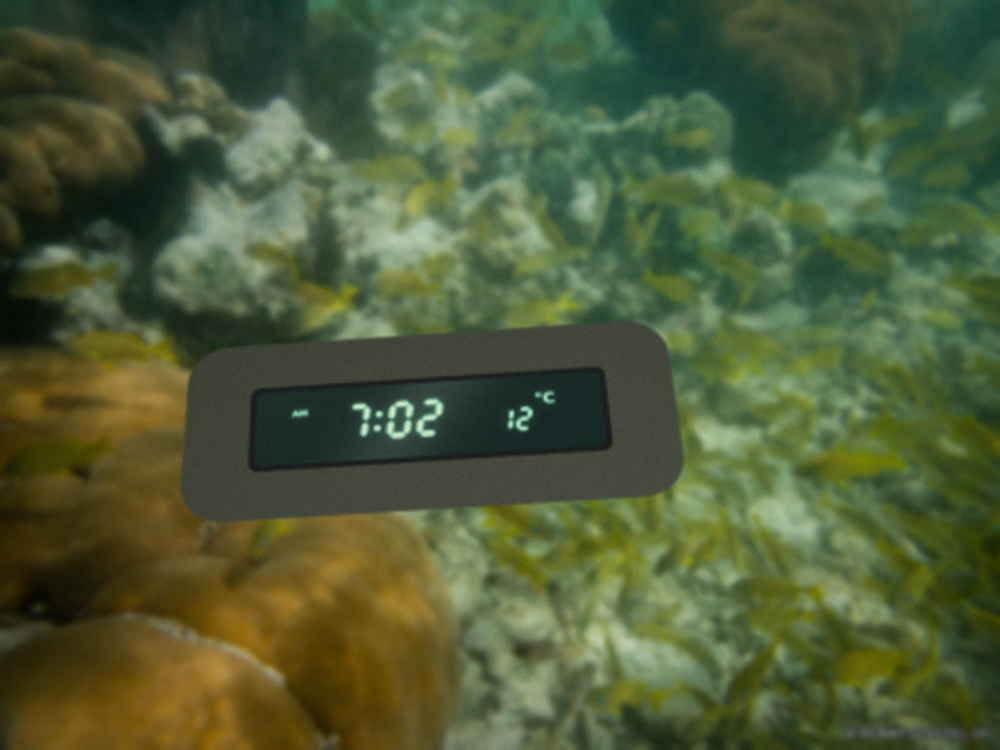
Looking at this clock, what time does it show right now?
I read 7:02
